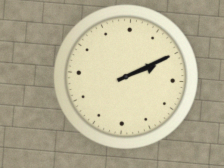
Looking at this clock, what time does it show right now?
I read 2:10
